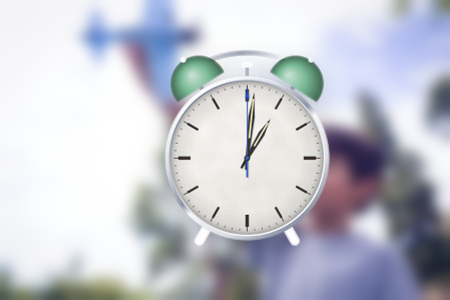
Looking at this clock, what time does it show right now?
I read 1:01:00
